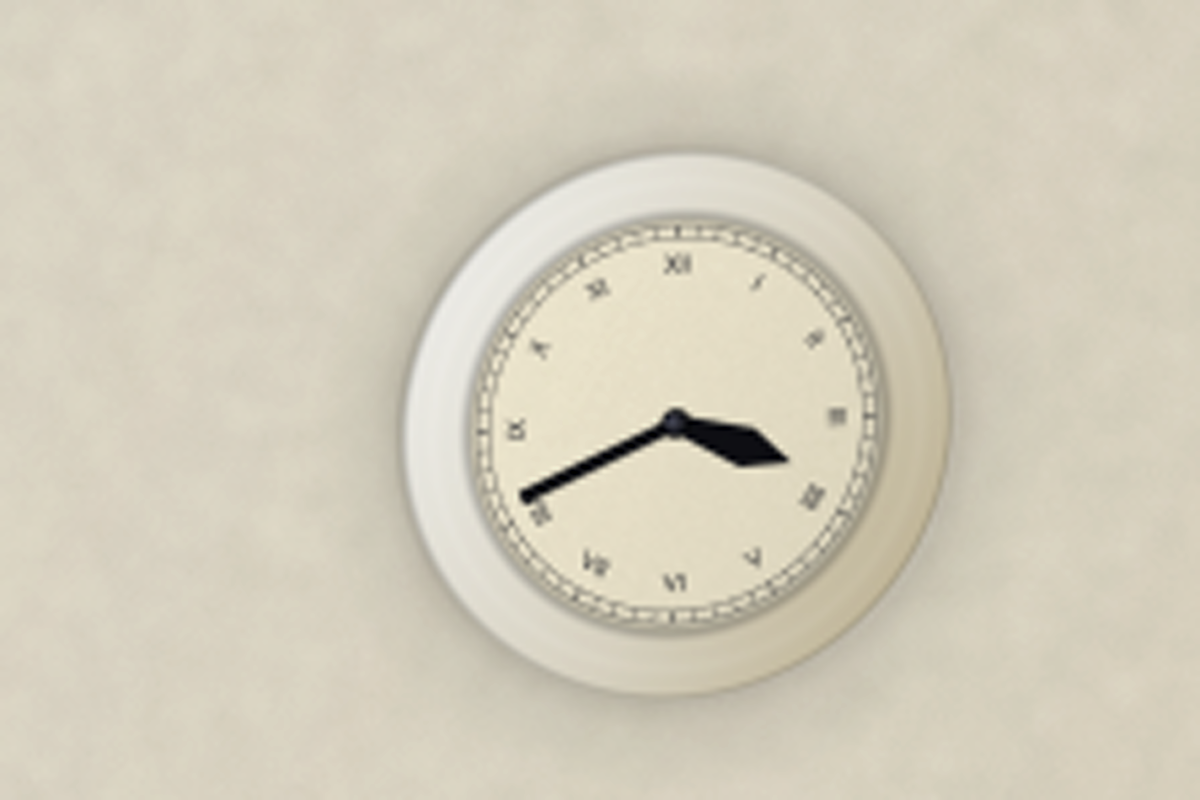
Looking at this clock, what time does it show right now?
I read 3:41
